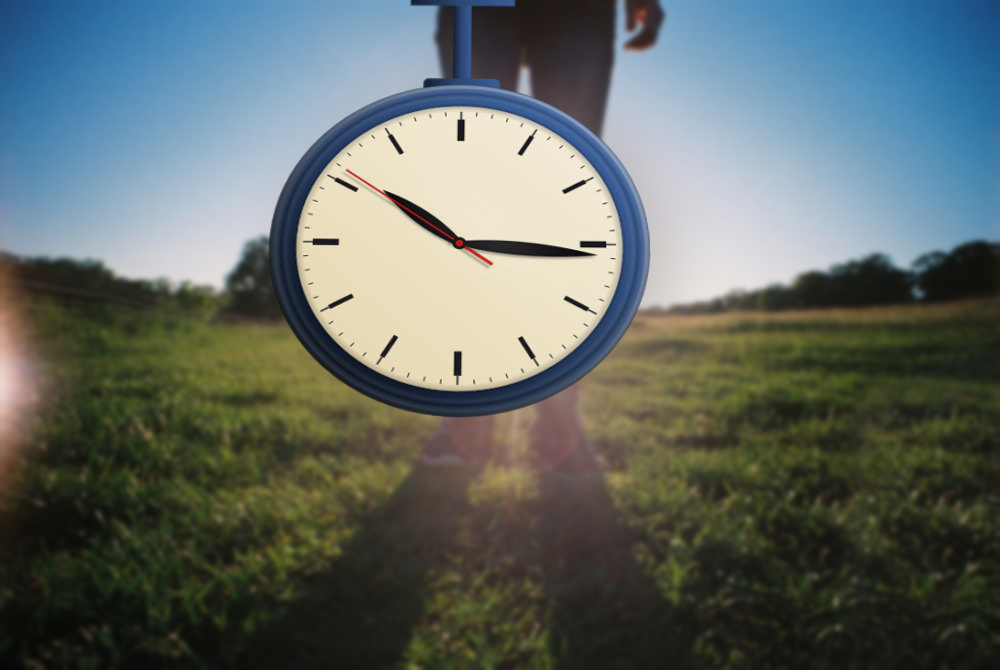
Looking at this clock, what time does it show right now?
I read 10:15:51
